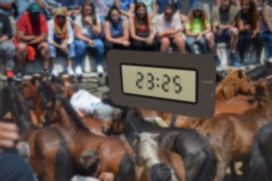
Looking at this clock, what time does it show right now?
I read 23:25
